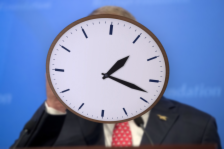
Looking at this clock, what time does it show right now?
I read 1:18
